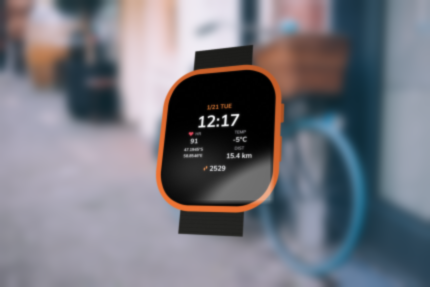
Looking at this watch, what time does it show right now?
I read 12:17
